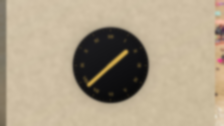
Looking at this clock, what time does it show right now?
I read 1:38
